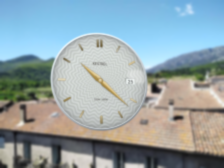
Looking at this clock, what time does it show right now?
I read 10:22
